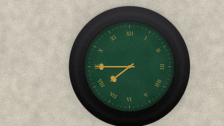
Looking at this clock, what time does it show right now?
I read 7:45
